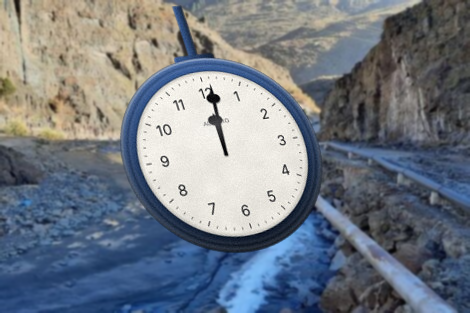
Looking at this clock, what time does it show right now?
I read 12:01
